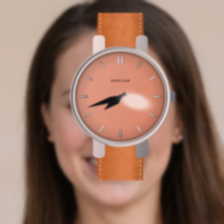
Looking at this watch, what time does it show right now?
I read 7:42
